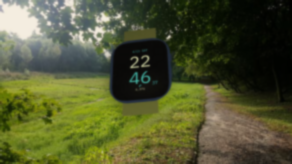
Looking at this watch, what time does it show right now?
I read 22:46
